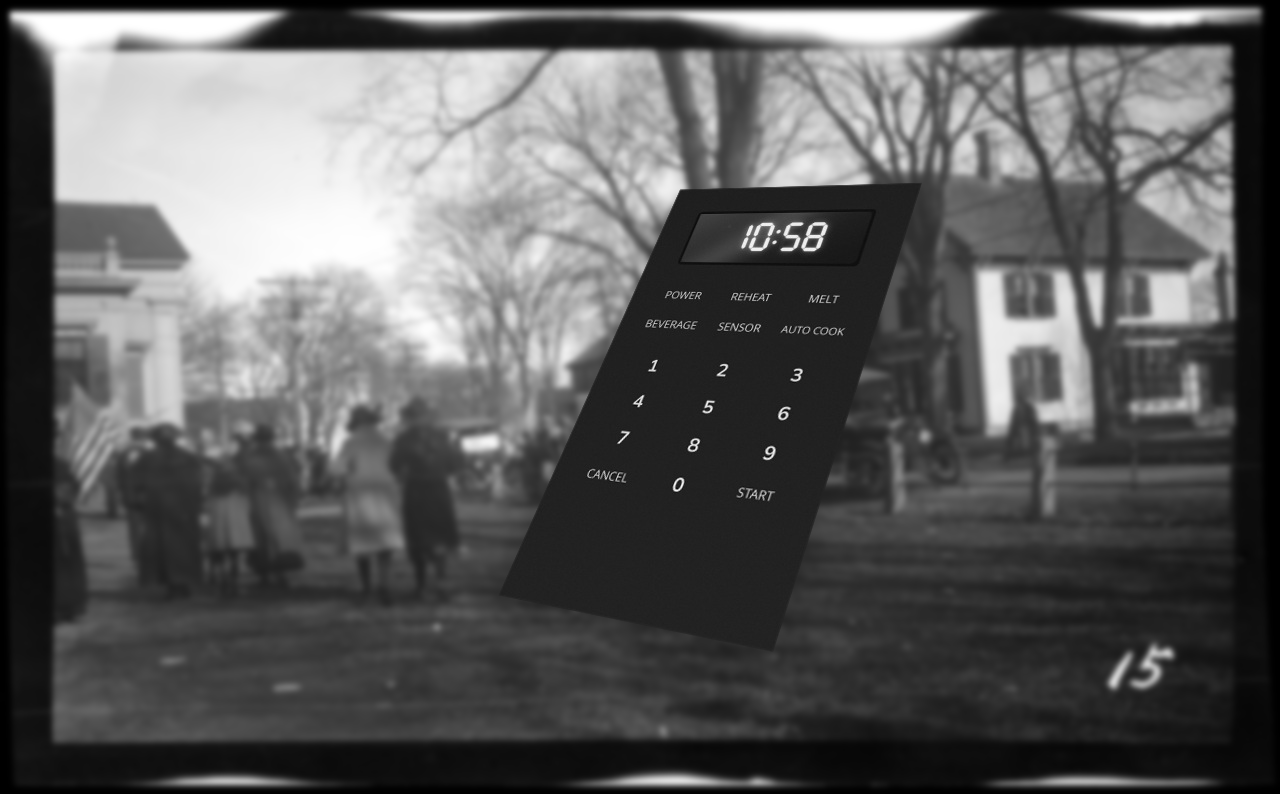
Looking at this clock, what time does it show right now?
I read 10:58
